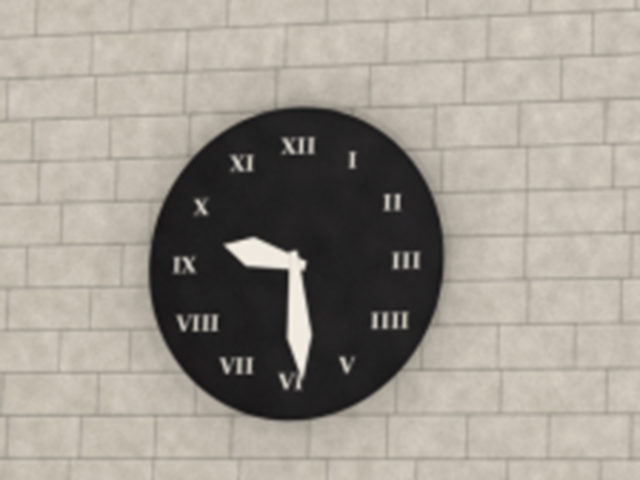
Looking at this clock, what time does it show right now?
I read 9:29
